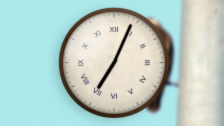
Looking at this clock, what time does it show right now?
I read 7:04
